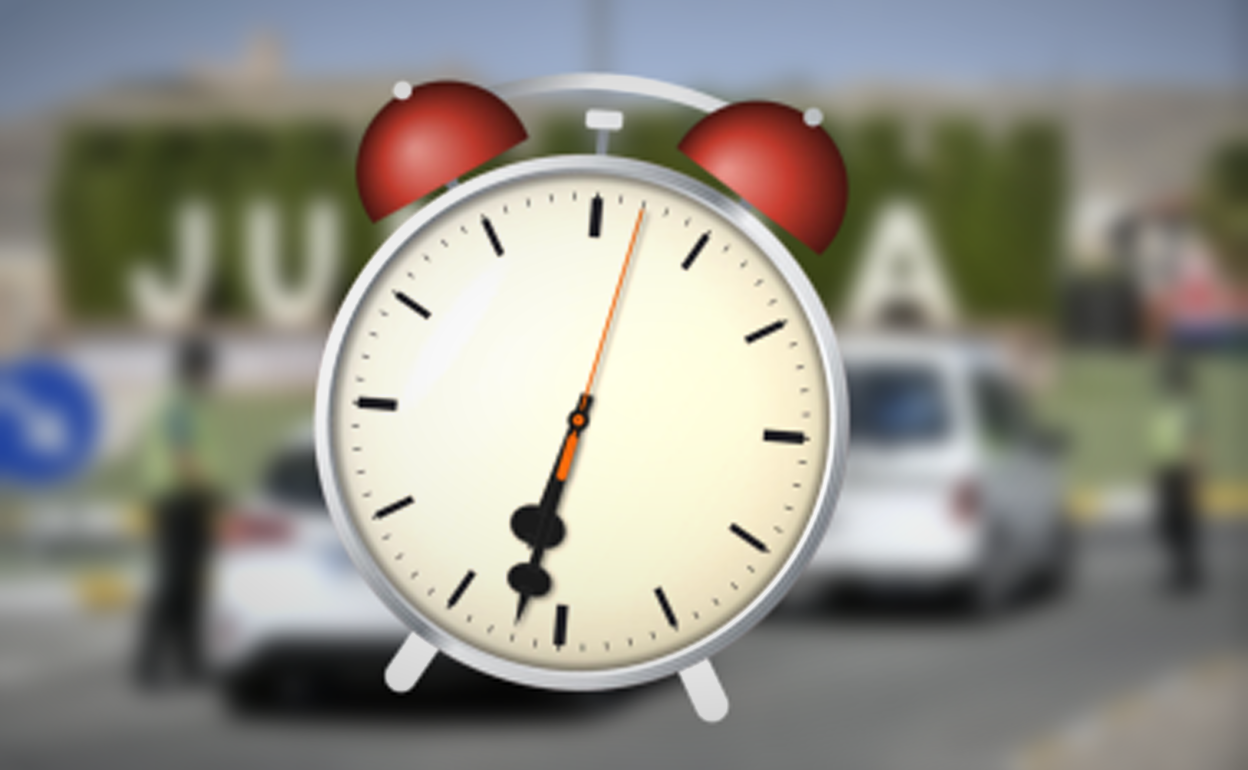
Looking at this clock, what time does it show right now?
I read 6:32:02
